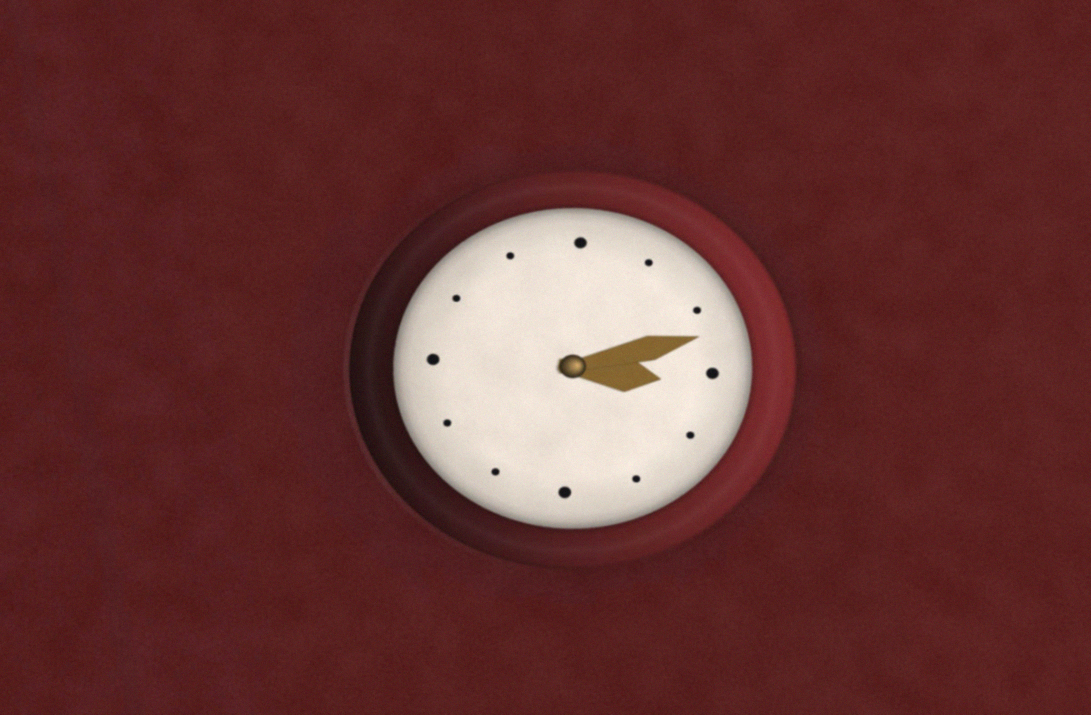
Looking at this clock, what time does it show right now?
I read 3:12
